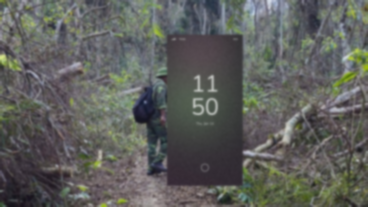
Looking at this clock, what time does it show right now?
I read 11:50
